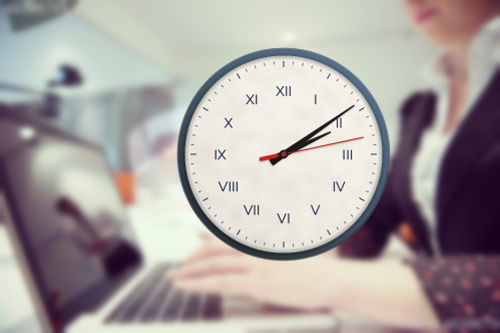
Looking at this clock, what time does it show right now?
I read 2:09:13
